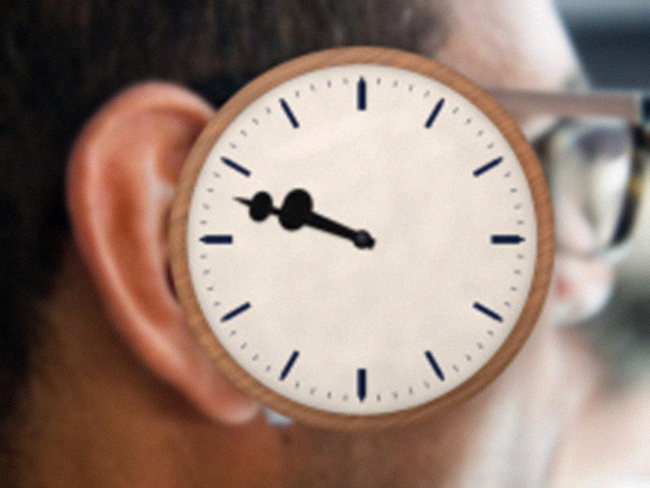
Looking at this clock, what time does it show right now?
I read 9:48
